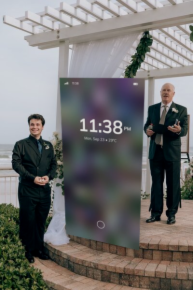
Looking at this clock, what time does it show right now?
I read 11:38
